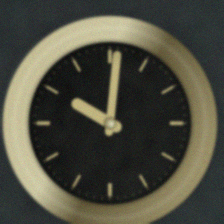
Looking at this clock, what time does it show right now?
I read 10:01
